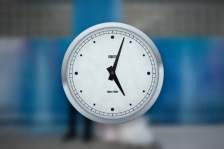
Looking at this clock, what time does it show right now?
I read 5:03
